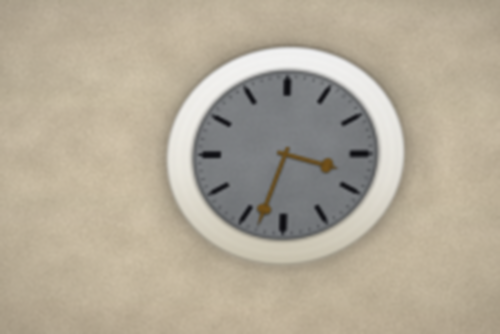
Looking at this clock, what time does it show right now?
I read 3:33
